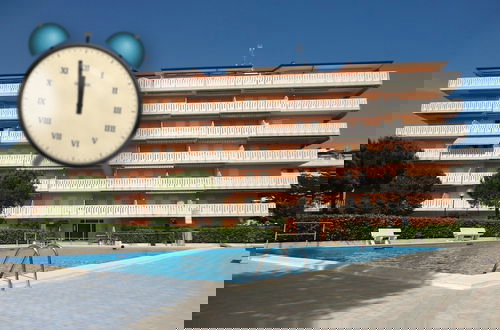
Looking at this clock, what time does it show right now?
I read 11:59
